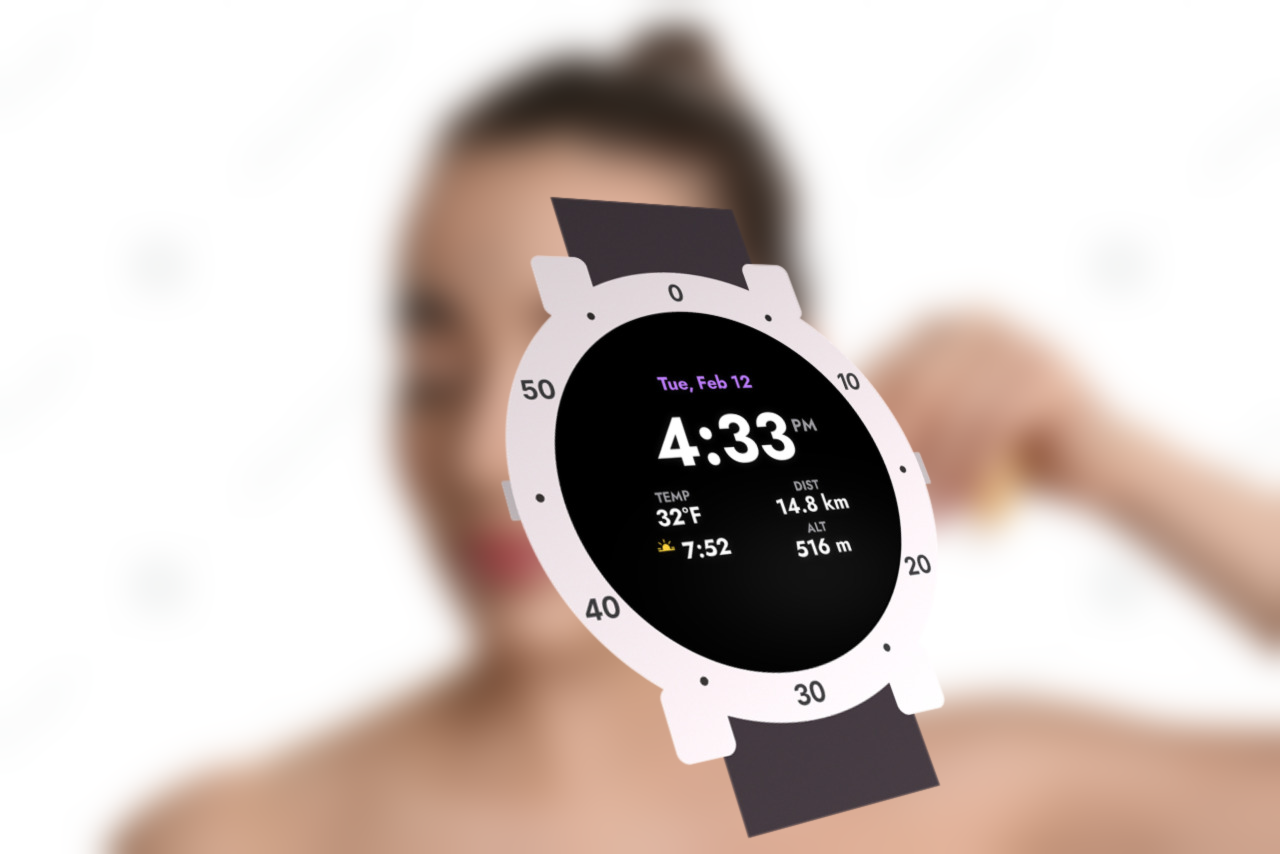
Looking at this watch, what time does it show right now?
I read 4:33
